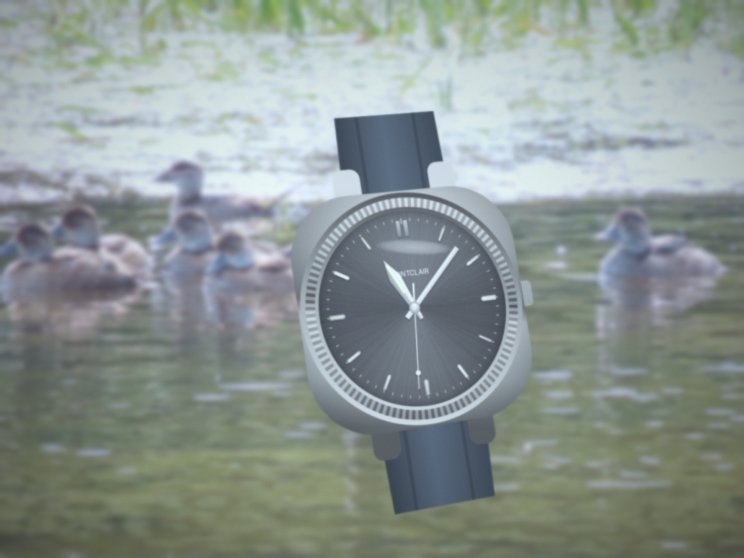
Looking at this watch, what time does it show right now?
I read 11:07:31
